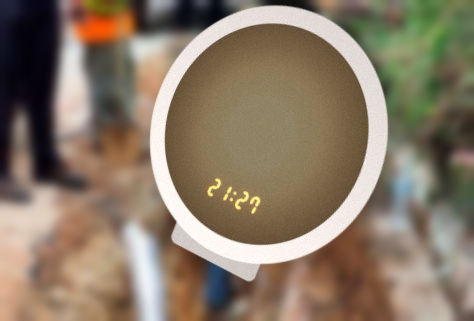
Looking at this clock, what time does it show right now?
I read 21:27
